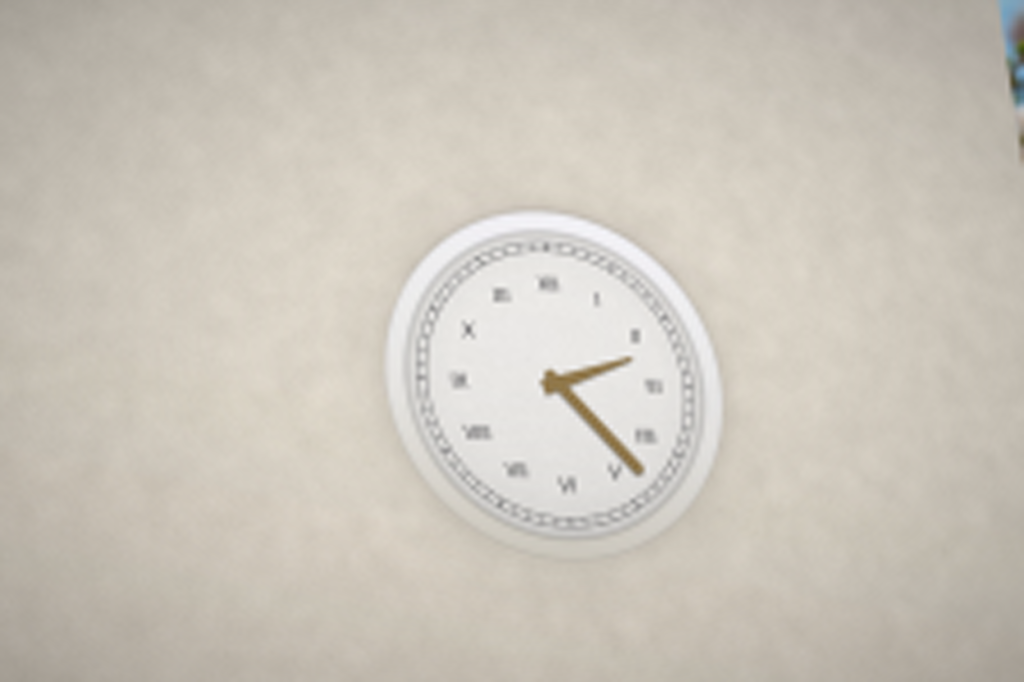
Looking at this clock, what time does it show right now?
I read 2:23
